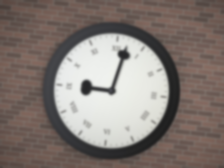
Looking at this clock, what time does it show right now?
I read 9:02
